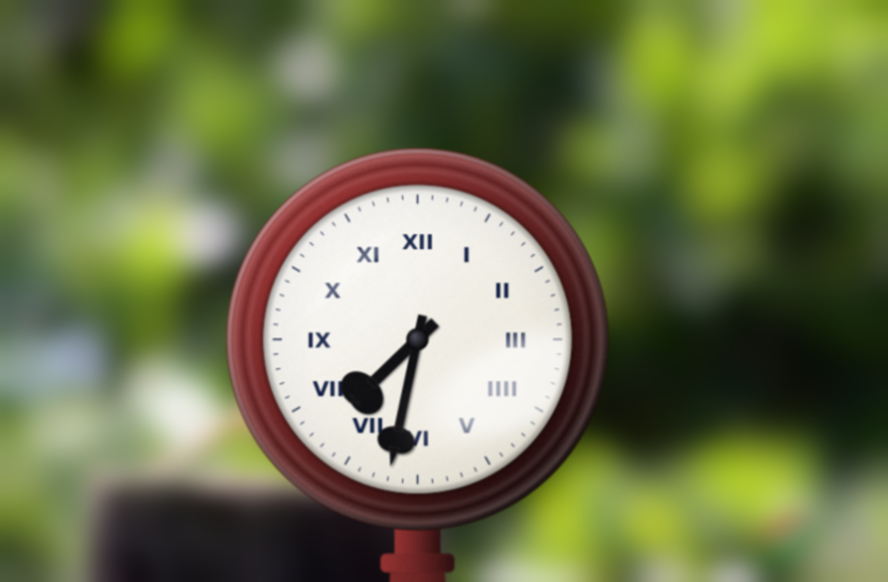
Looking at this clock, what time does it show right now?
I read 7:32
